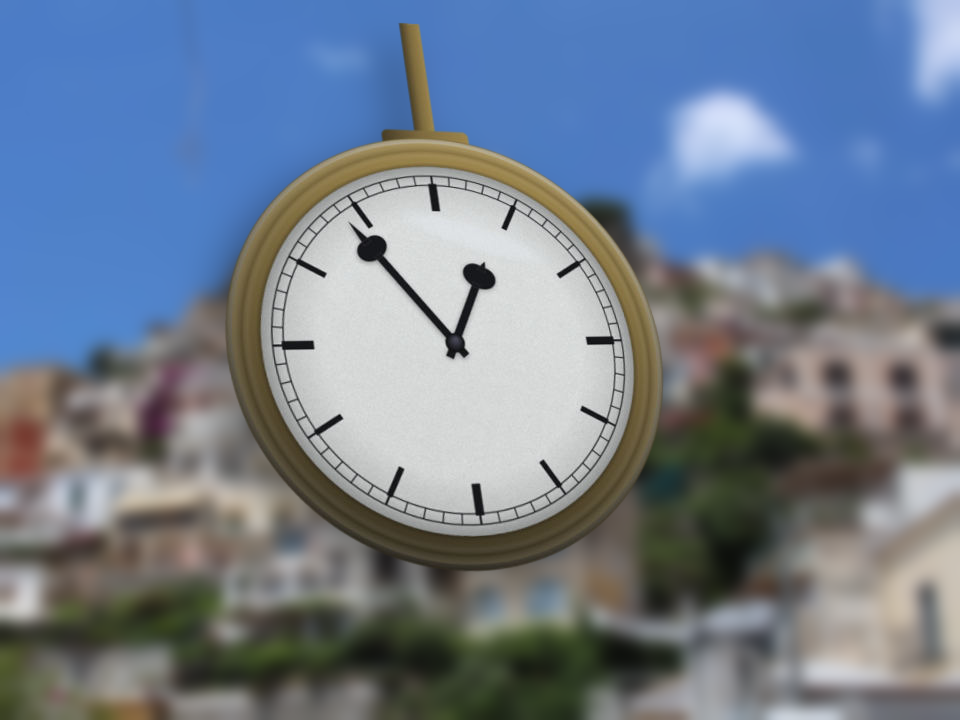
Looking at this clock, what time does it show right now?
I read 12:54
